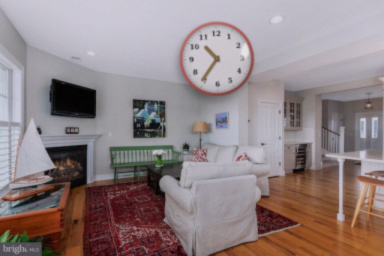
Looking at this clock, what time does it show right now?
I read 10:36
